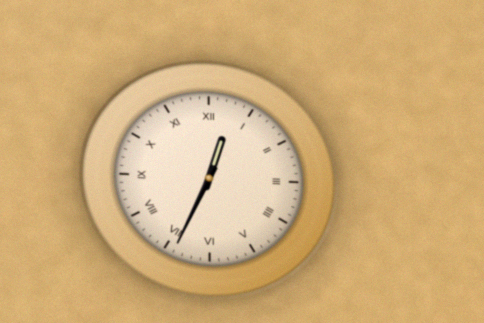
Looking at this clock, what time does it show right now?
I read 12:34
